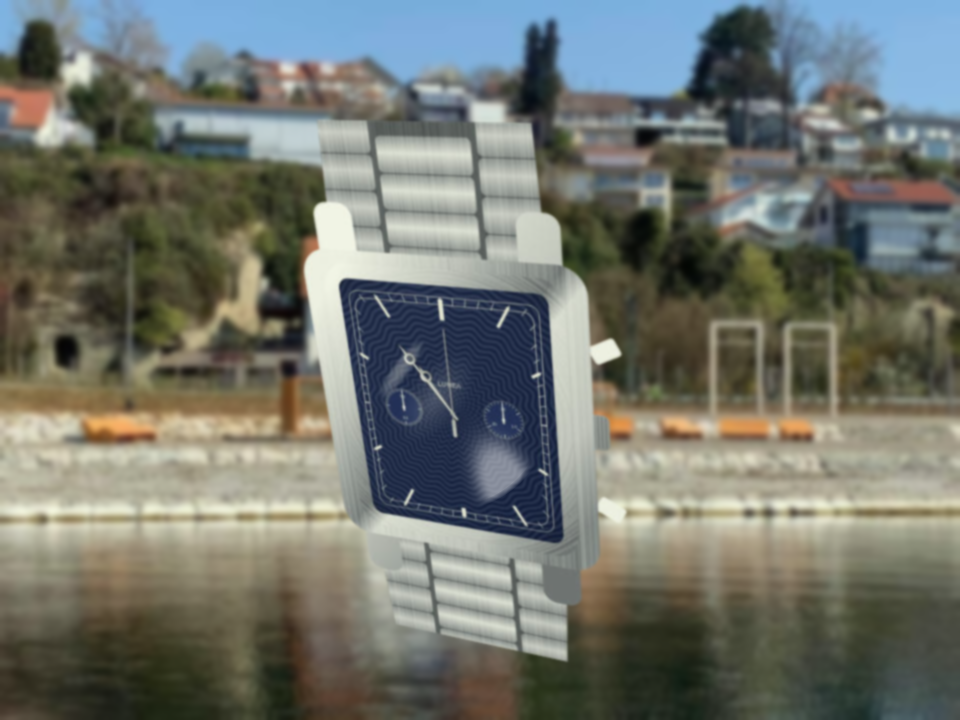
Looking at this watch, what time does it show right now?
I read 10:54
